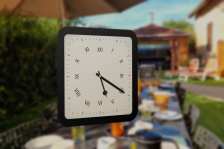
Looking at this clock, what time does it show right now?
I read 5:20
